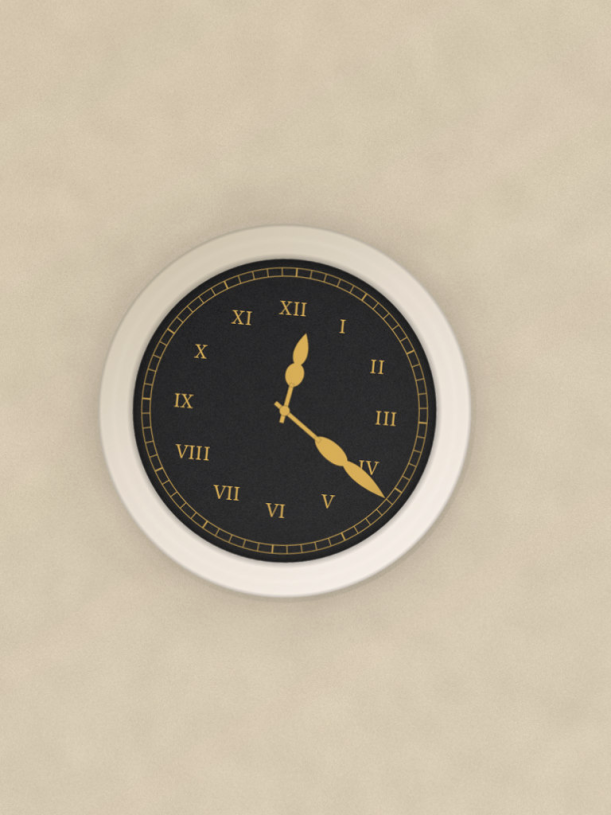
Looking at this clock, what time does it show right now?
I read 12:21
